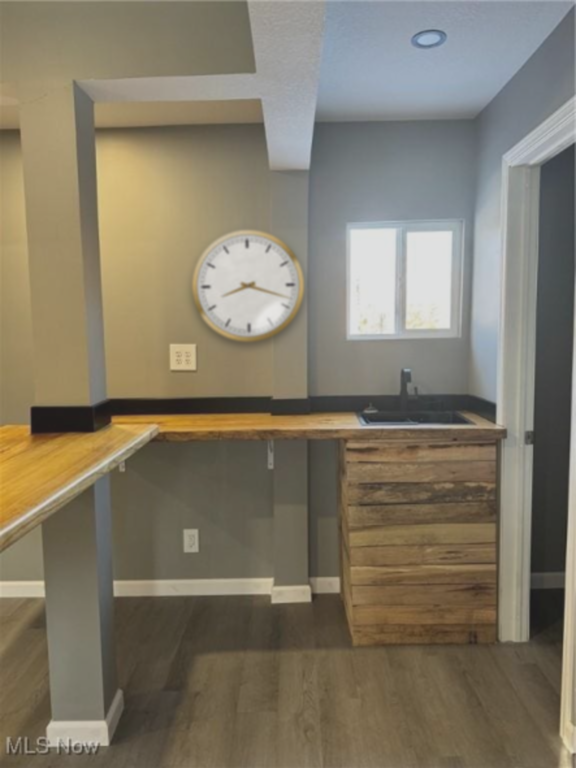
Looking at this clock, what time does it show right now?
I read 8:18
